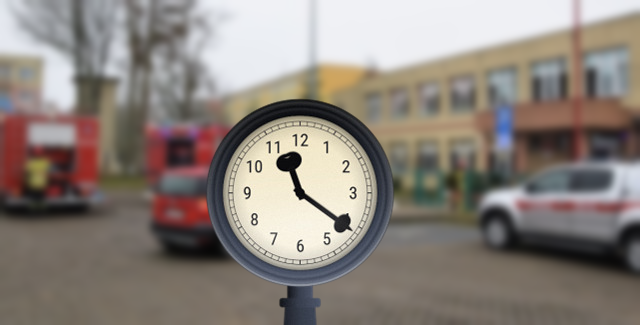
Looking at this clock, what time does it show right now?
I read 11:21
